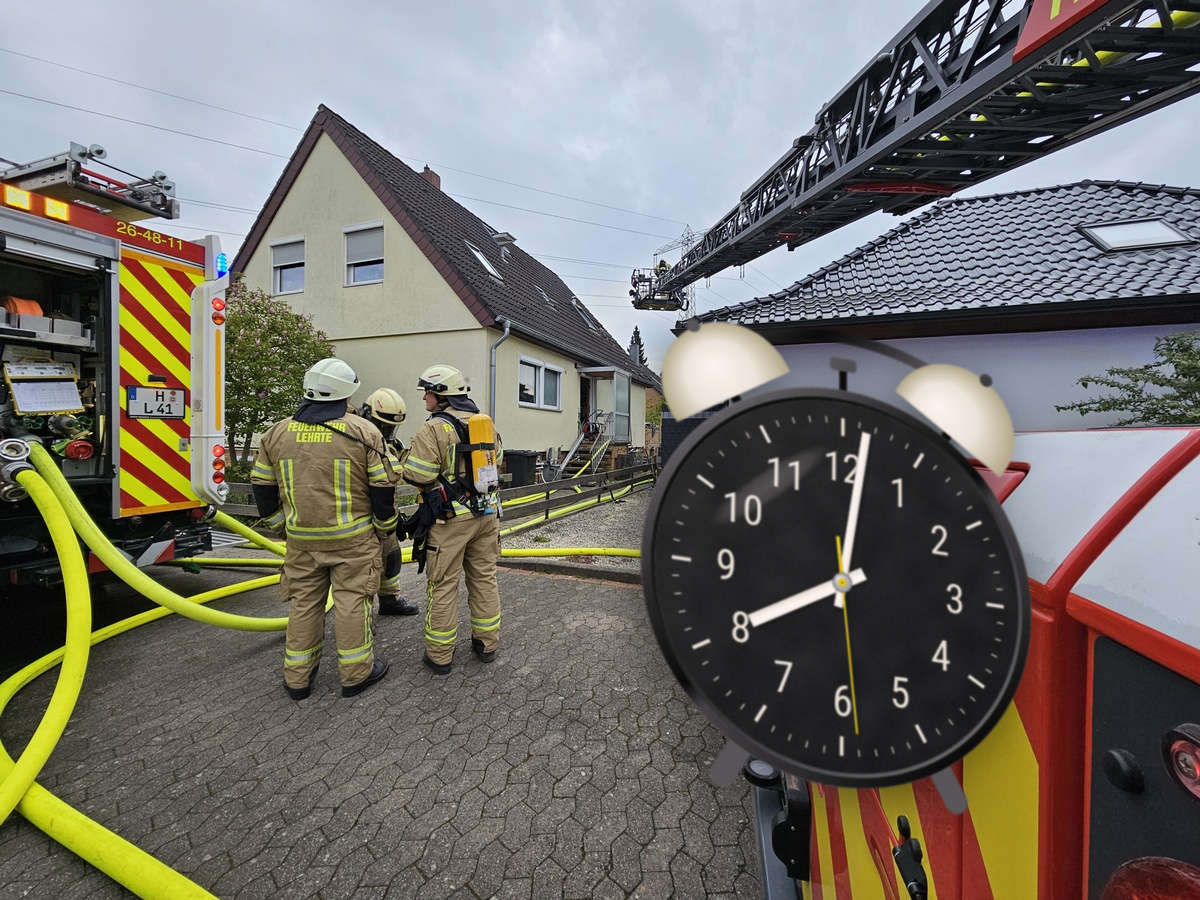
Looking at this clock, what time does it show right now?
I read 8:01:29
